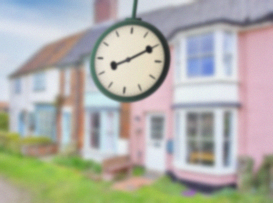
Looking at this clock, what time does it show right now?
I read 8:10
